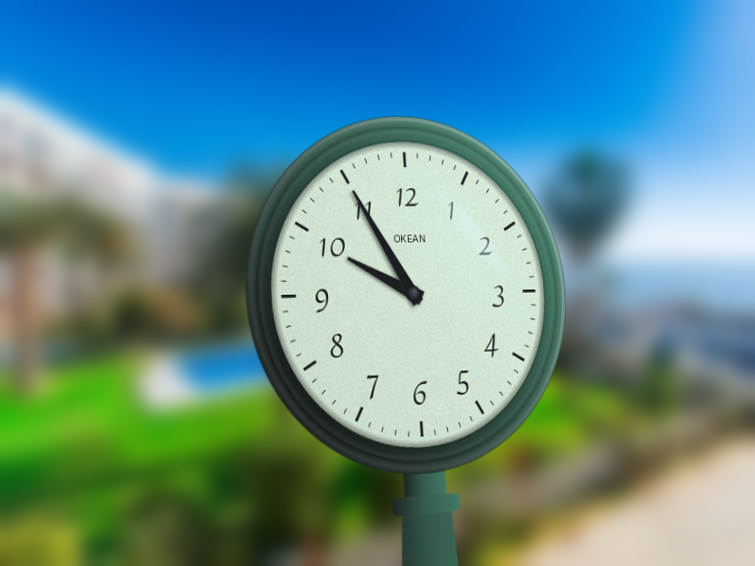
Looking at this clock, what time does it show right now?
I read 9:55
